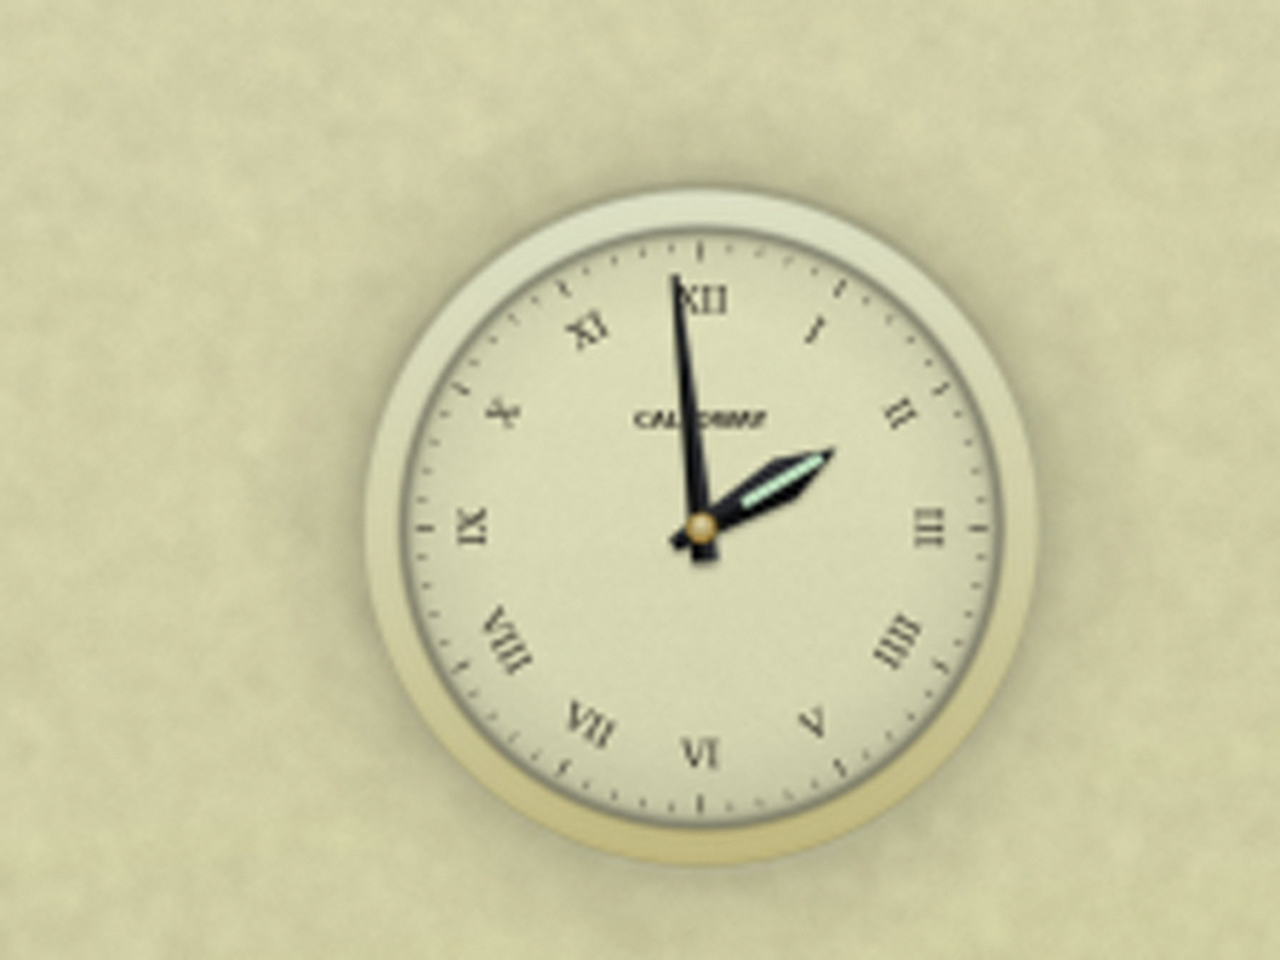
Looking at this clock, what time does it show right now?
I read 1:59
